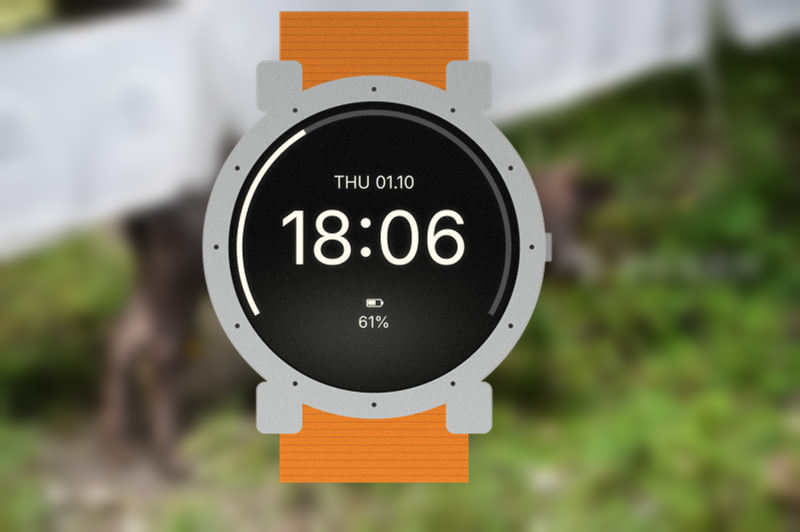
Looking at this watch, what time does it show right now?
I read 18:06
